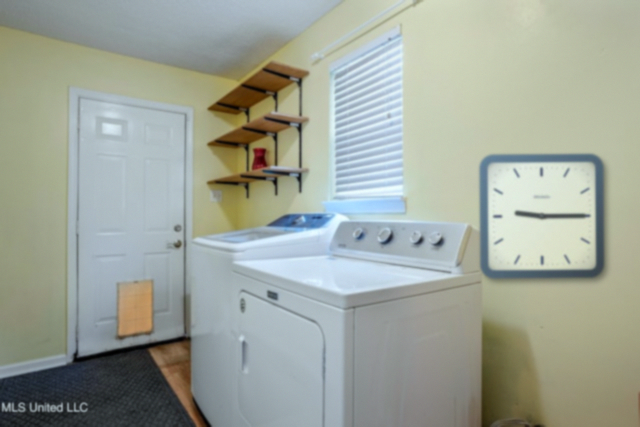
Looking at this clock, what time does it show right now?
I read 9:15
